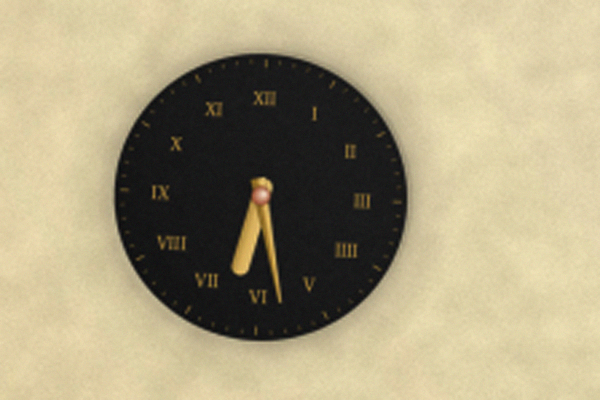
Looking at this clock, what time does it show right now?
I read 6:28
